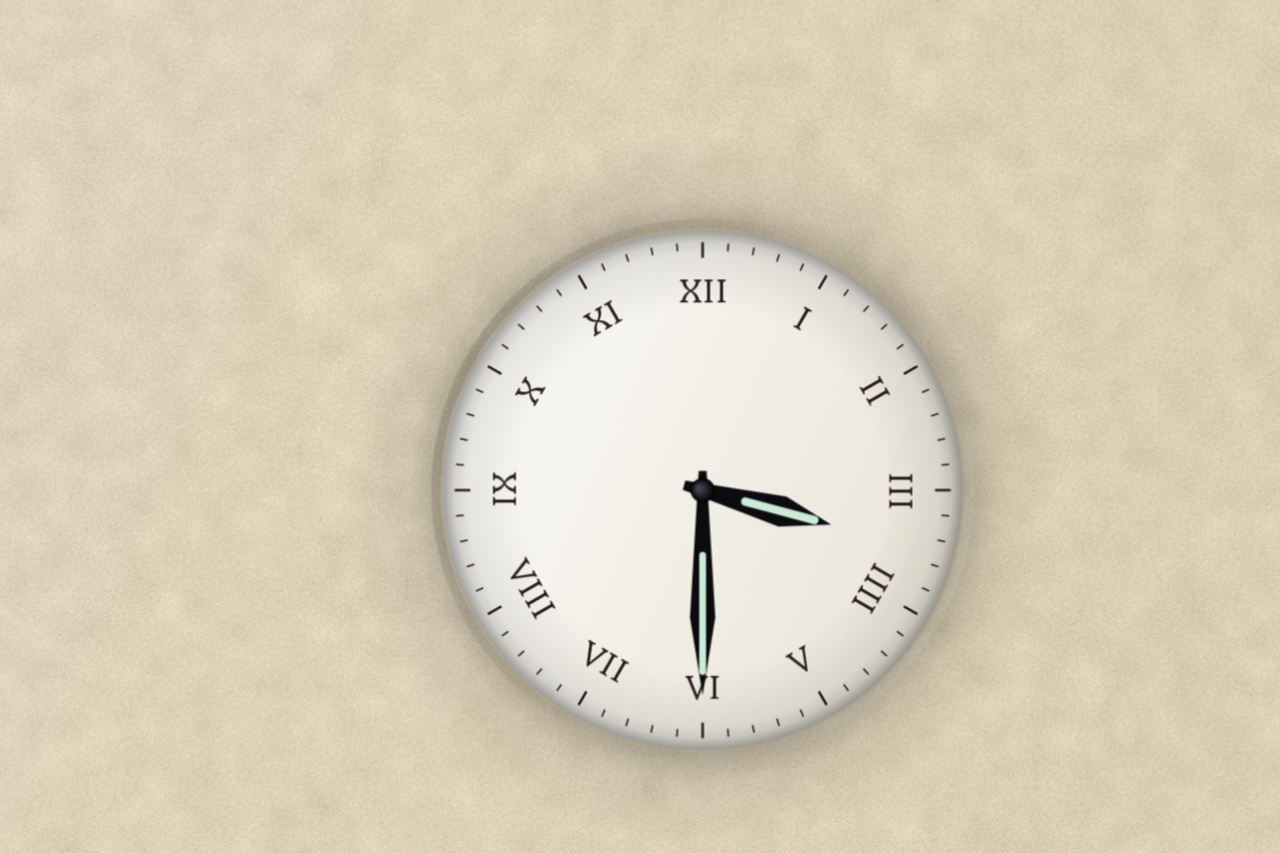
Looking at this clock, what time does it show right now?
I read 3:30
